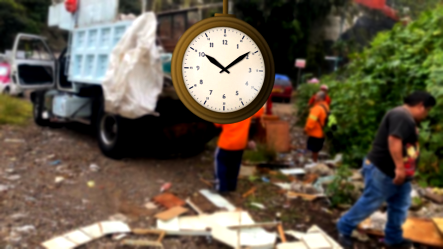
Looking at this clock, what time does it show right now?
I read 10:09
